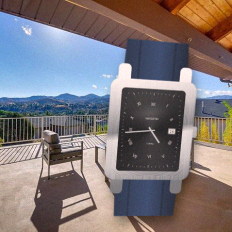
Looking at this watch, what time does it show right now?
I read 4:44
